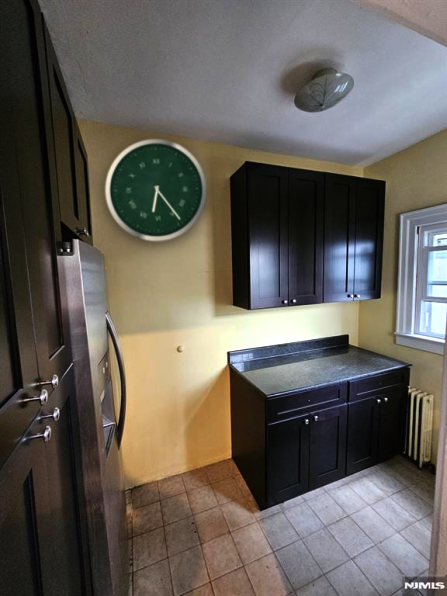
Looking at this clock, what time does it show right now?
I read 6:24
